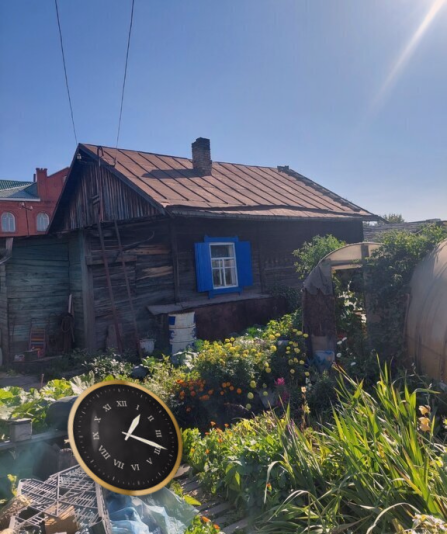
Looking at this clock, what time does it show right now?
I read 1:19
